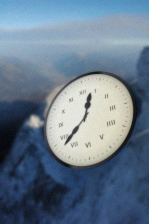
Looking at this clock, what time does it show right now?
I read 12:38
